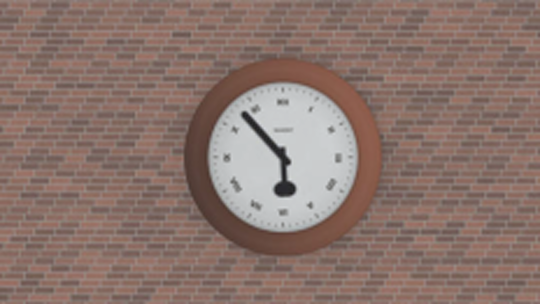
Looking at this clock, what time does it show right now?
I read 5:53
